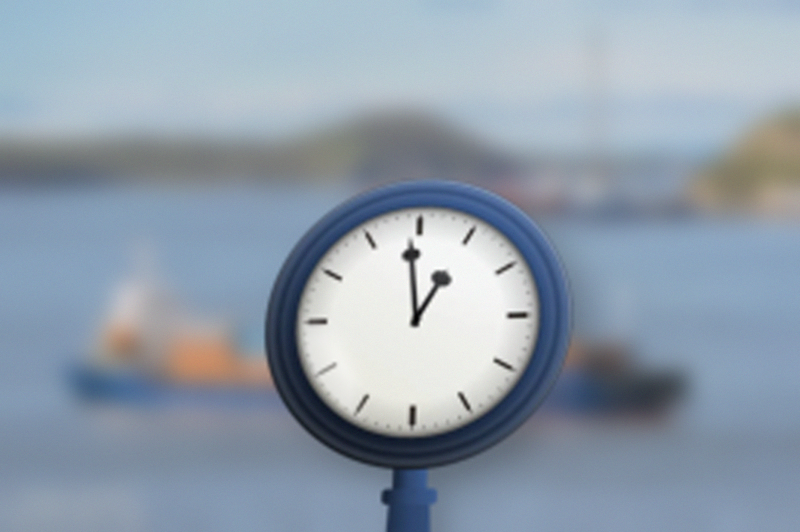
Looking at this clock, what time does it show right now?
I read 12:59
